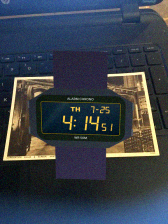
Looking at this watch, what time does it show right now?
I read 4:14:51
